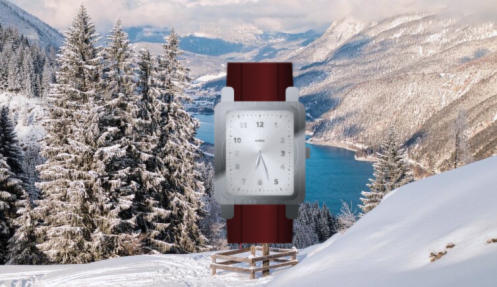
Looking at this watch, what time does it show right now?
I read 6:27
